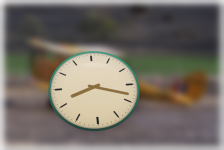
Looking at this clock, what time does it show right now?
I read 8:18
